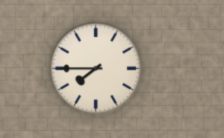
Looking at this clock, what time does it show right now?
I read 7:45
